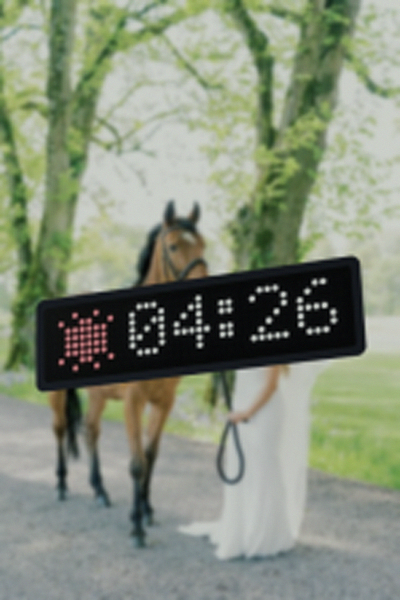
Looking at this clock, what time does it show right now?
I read 4:26
